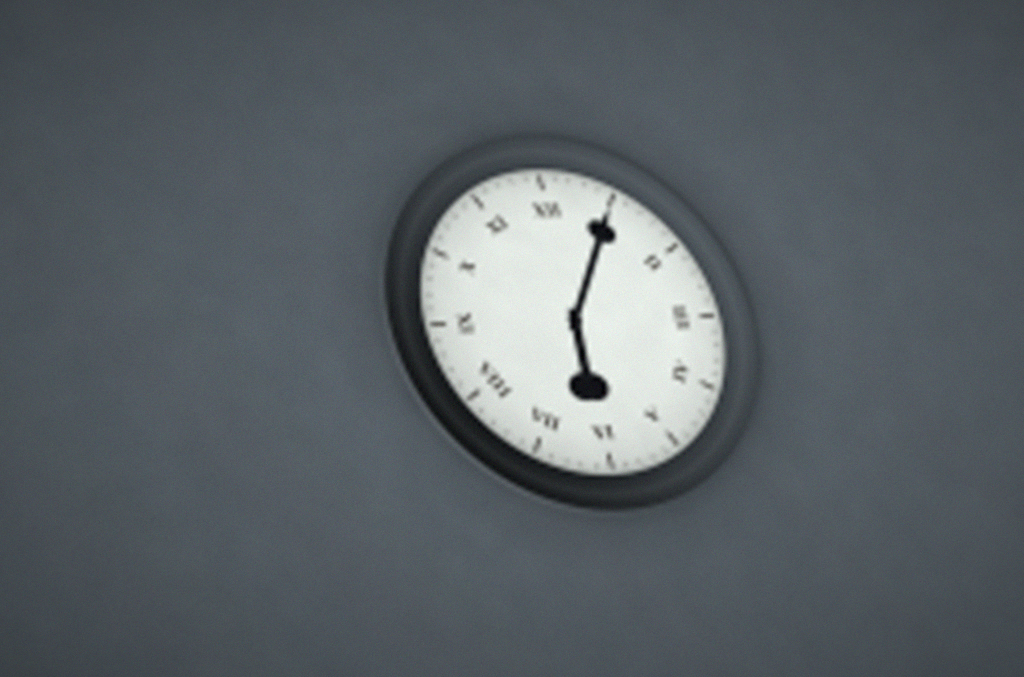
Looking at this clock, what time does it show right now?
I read 6:05
